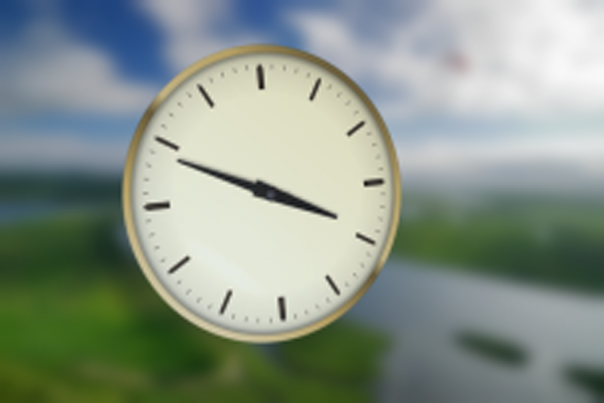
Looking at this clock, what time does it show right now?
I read 3:49
